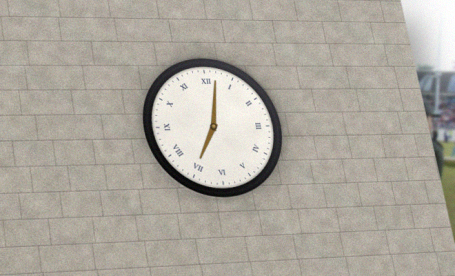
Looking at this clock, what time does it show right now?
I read 7:02
